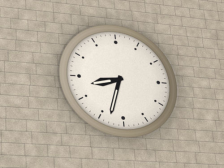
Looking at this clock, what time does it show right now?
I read 8:33
